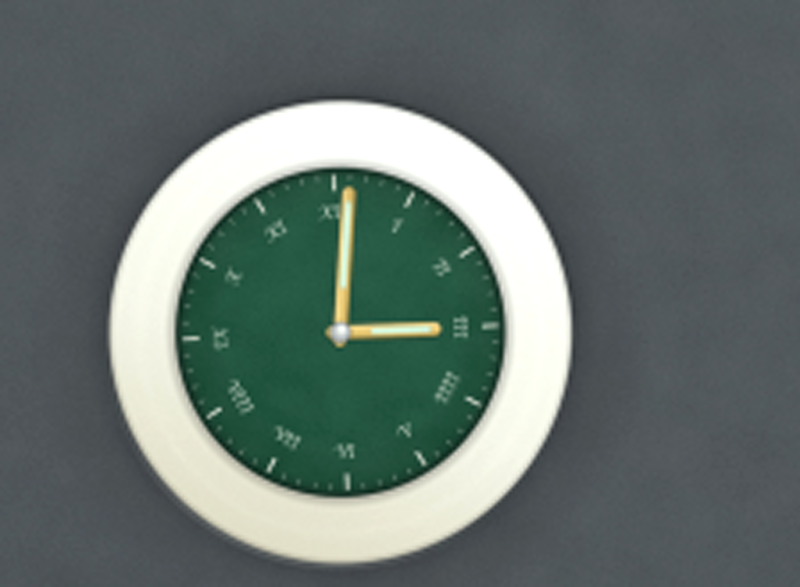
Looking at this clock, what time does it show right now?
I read 3:01
